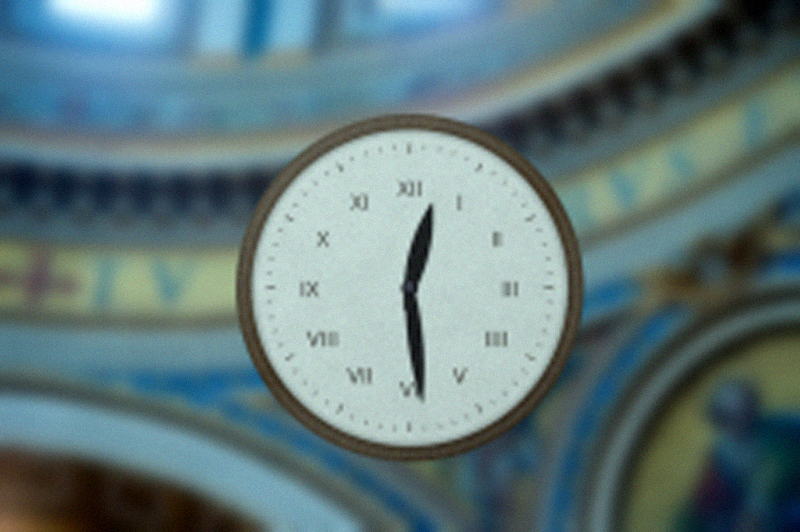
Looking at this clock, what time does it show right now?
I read 12:29
